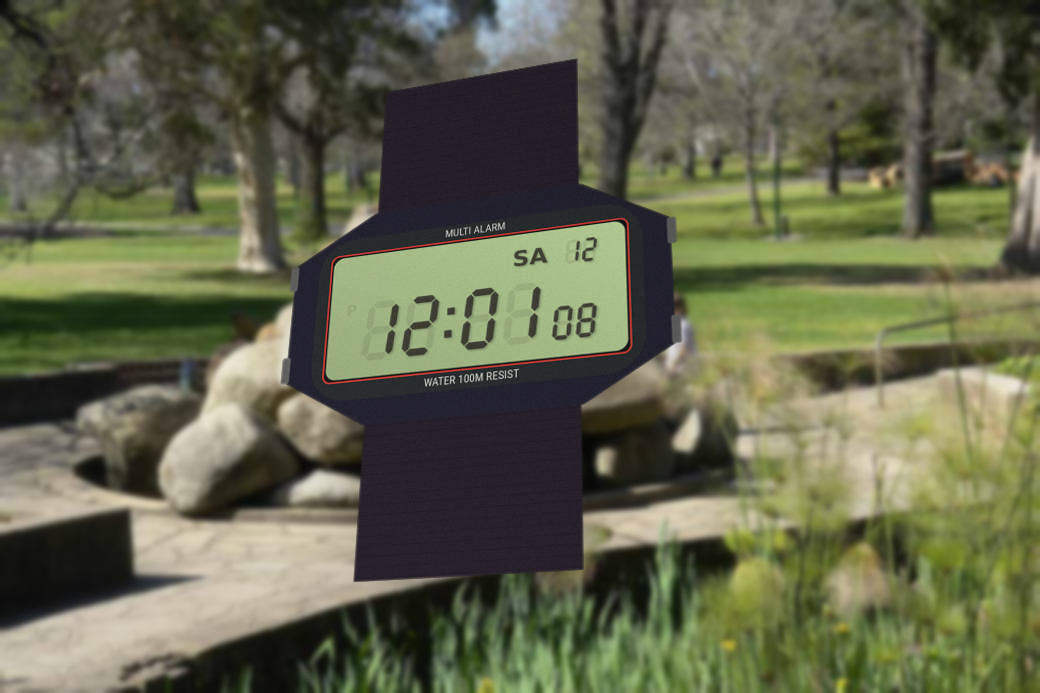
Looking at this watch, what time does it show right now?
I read 12:01:08
